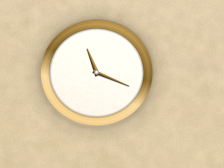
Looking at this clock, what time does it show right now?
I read 11:19
